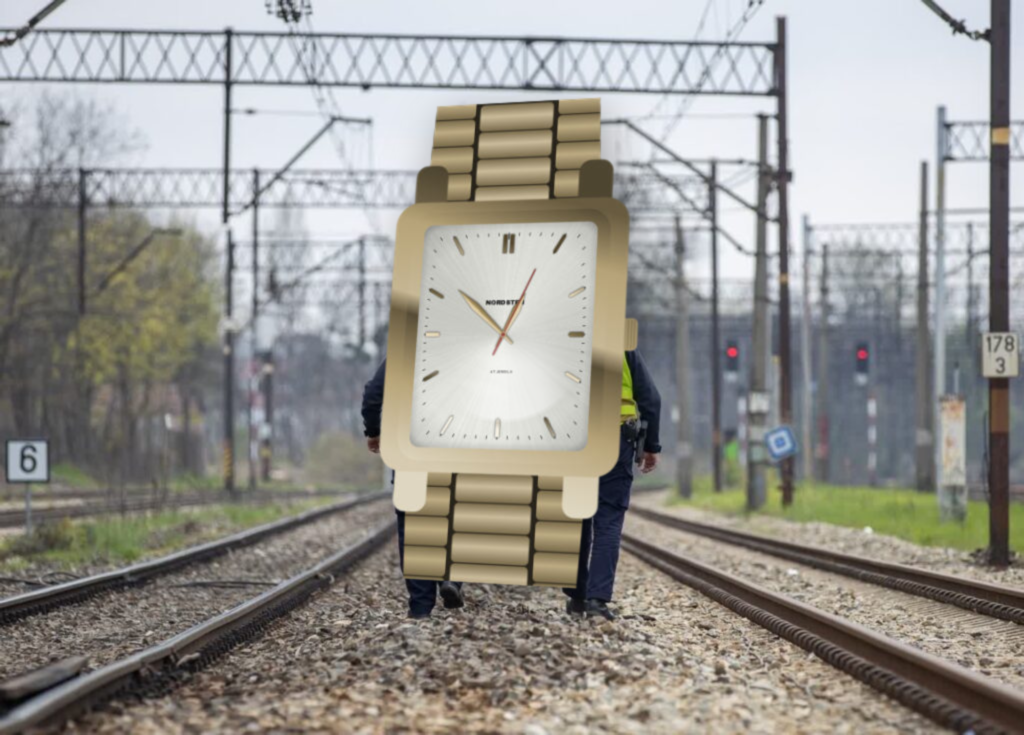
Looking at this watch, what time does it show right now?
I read 12:52:04
